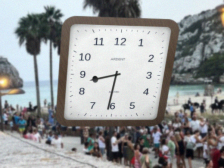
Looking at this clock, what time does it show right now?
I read 8:31
